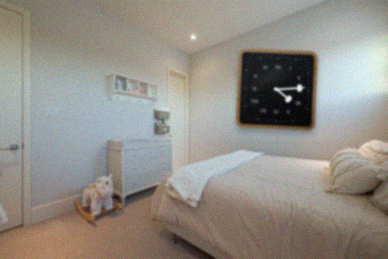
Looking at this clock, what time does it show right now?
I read 4:14
